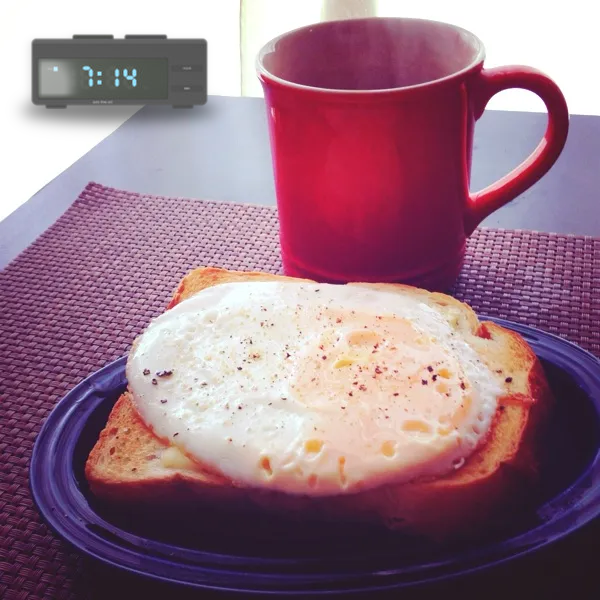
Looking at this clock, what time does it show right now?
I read 7:14
